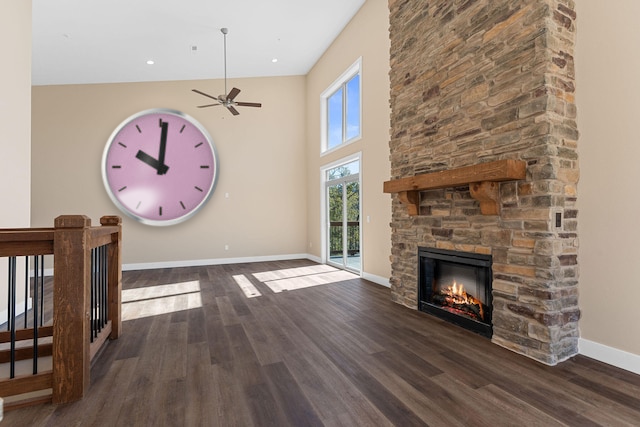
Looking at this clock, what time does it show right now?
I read 10:01
